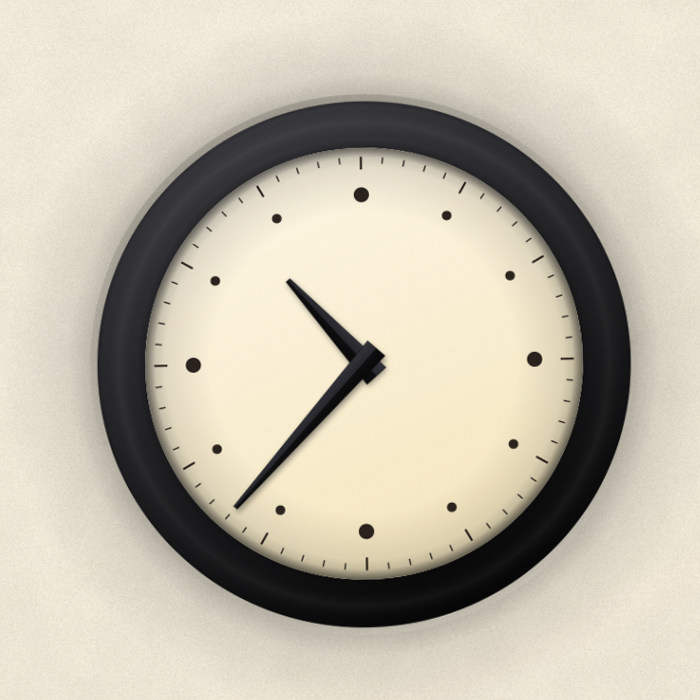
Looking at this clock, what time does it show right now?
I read 10:37
